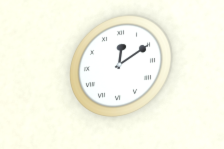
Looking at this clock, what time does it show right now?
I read 12:10
